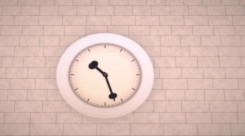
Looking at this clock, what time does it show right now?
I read 10:27
